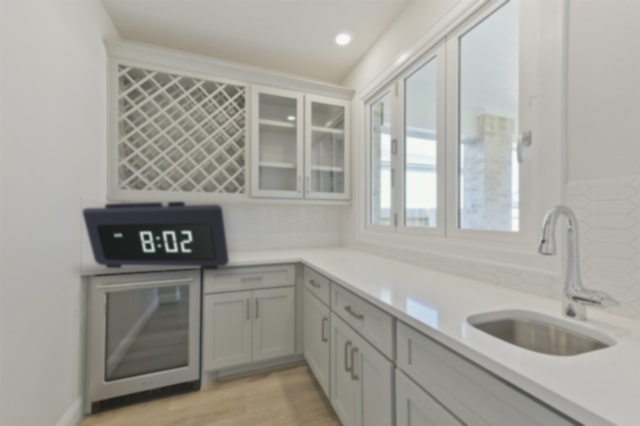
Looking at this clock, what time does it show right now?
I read 8:02
